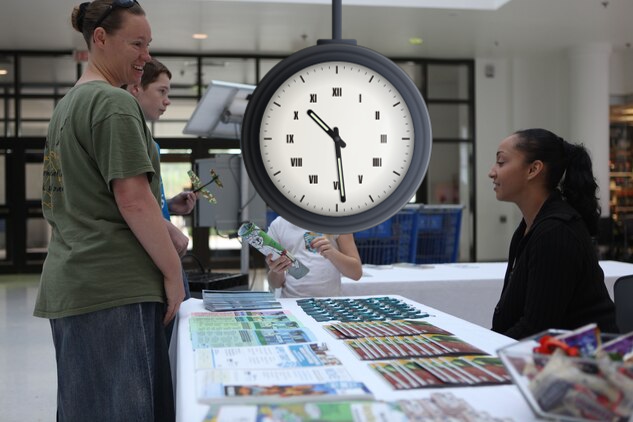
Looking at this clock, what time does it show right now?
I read 10:29
